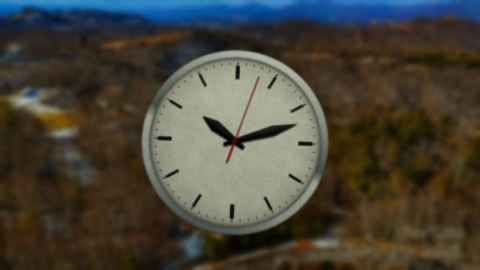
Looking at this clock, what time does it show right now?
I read 10:12:03
